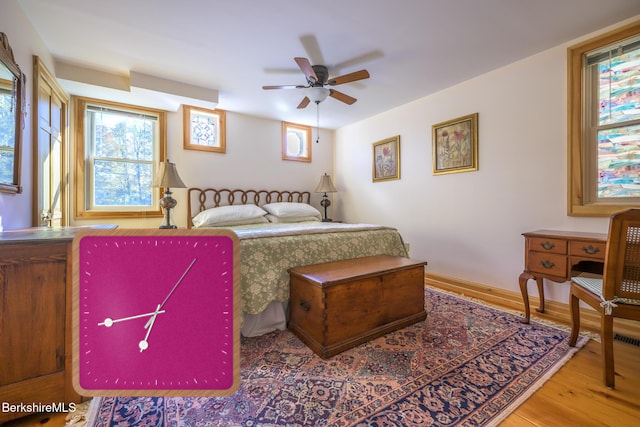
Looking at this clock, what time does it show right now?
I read 6:43:06
